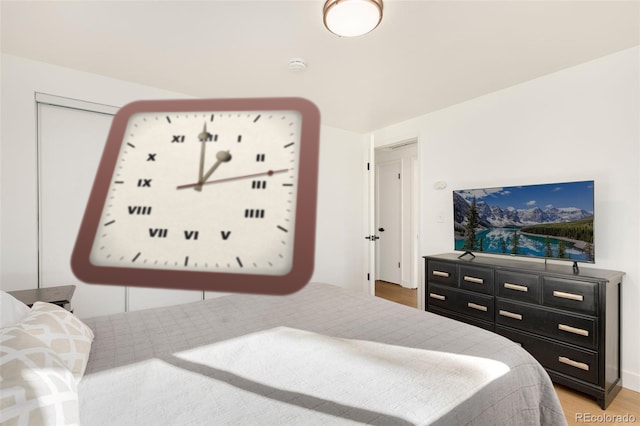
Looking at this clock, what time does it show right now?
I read 12:59:13
